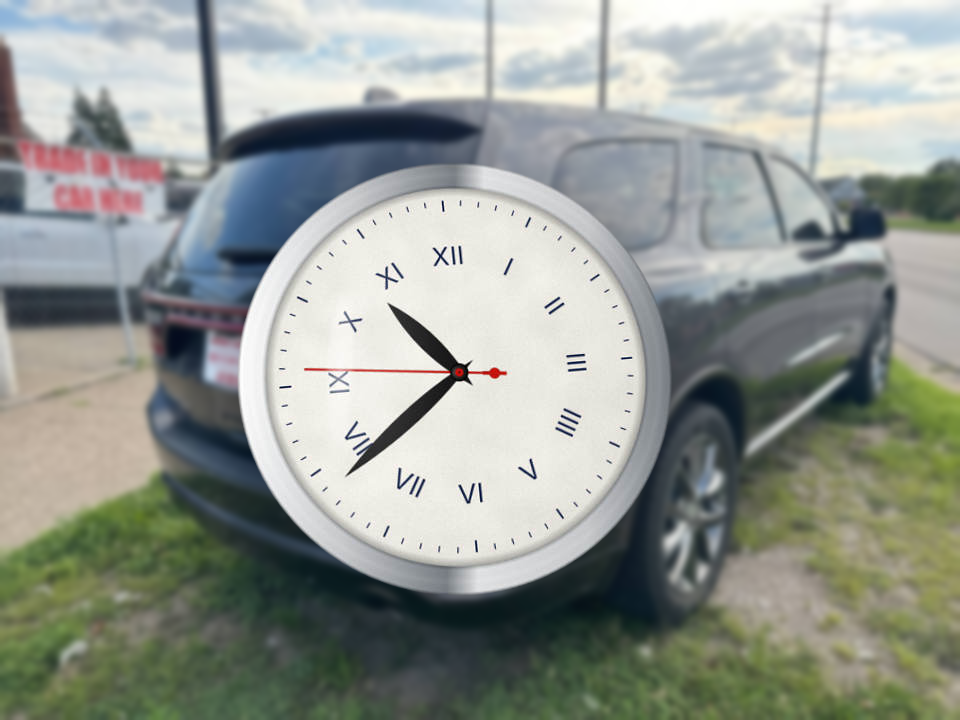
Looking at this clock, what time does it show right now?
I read 10:38:46
